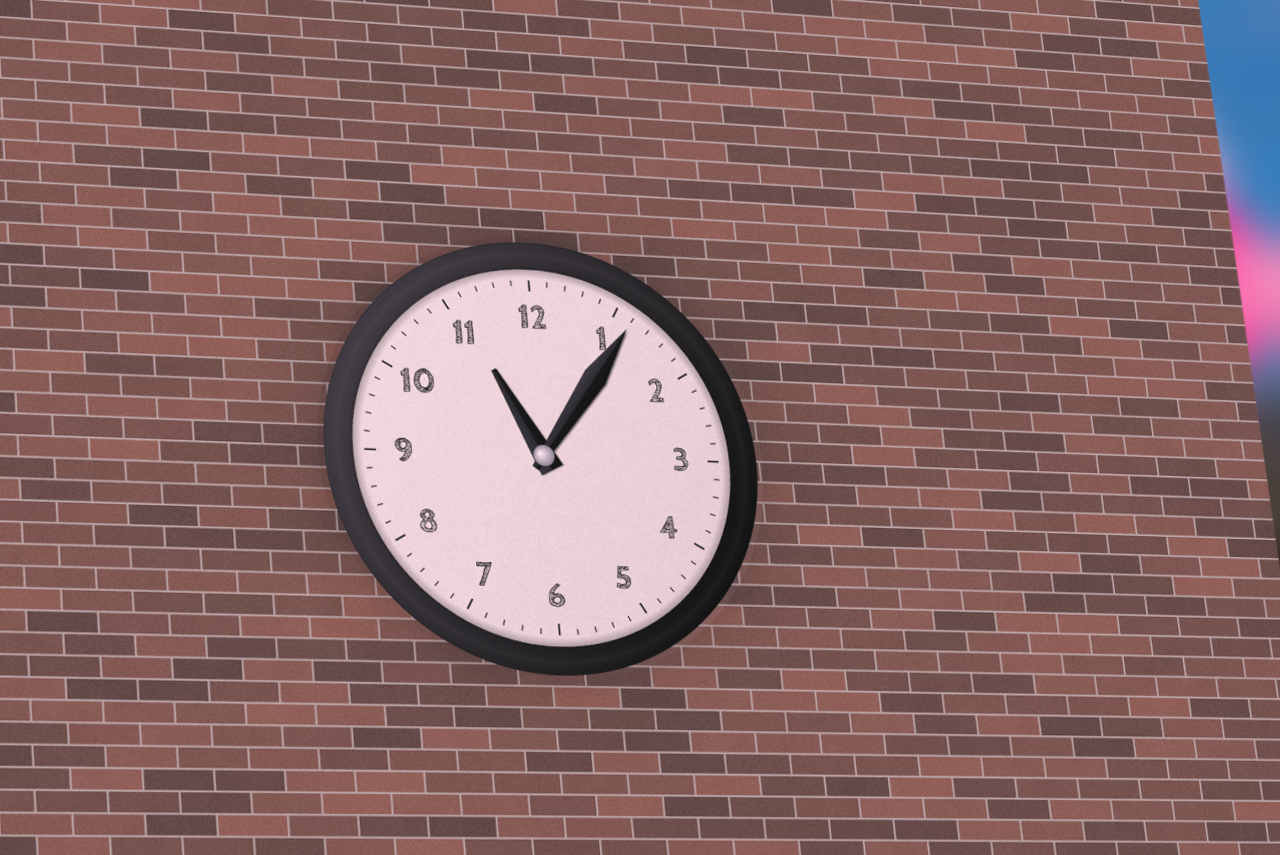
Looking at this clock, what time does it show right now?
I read 11:06
